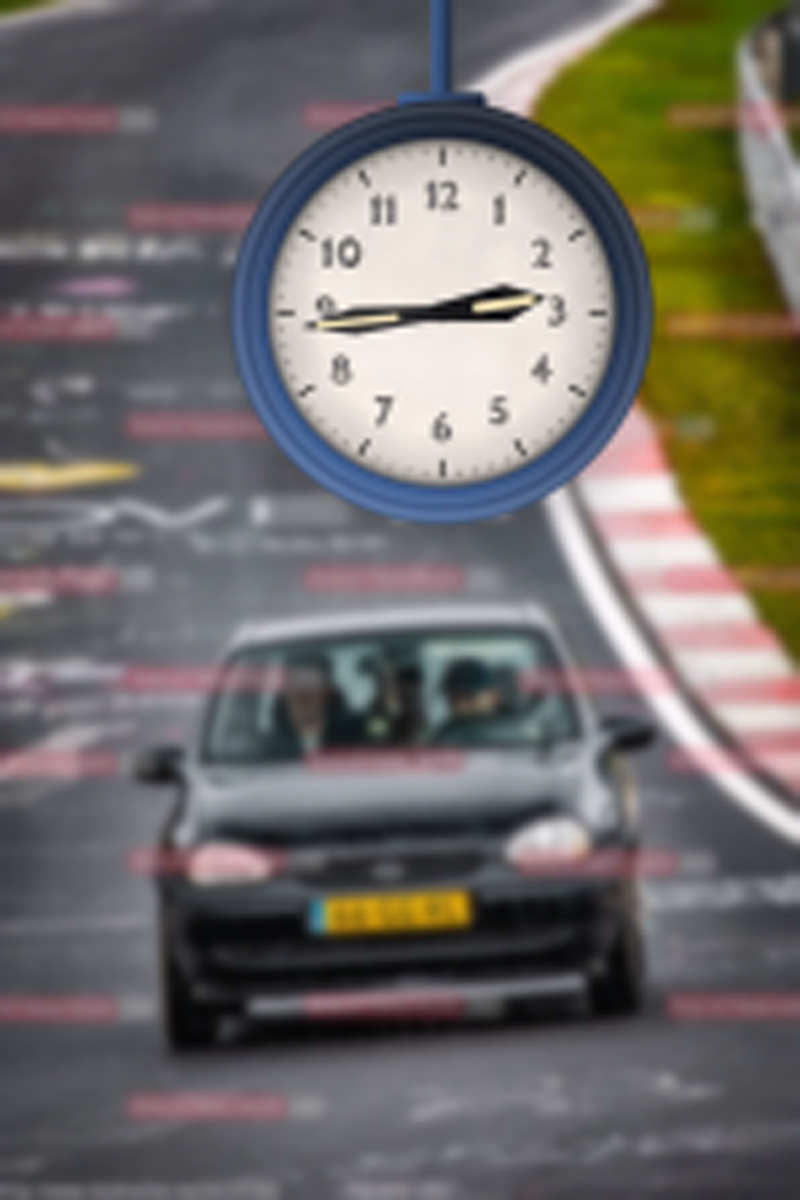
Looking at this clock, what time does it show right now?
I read 2:44
